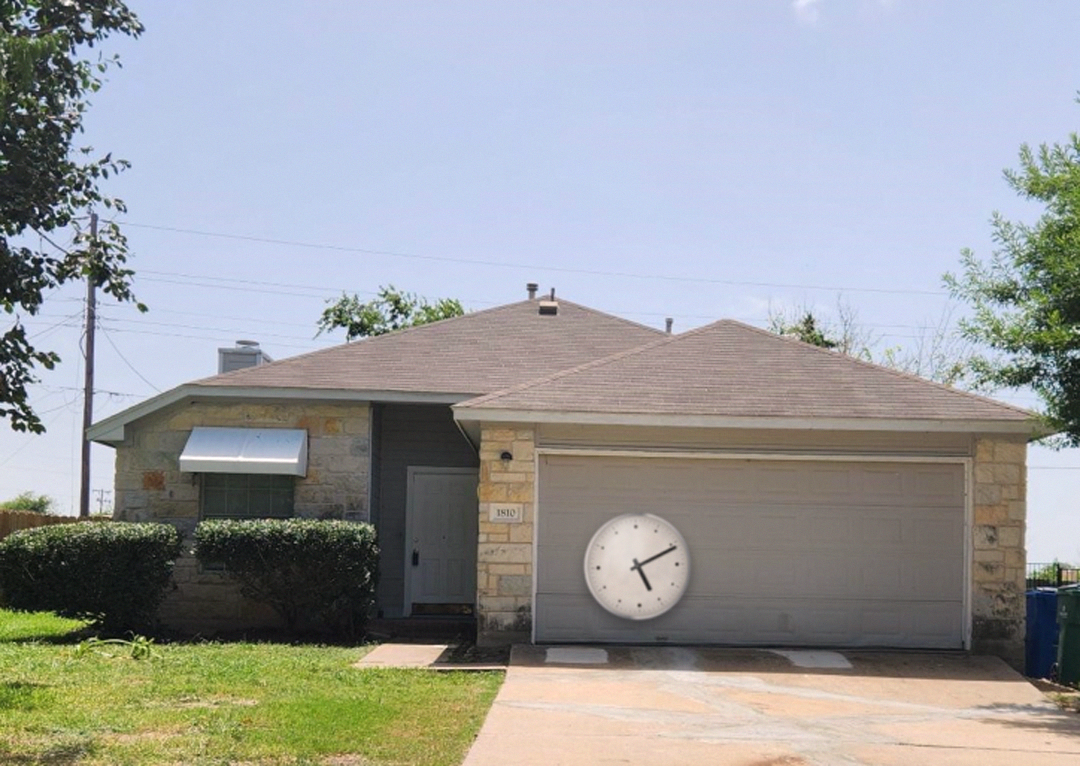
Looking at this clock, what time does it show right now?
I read 5:11
